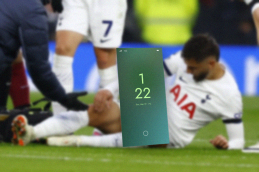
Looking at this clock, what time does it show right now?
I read 1:22
